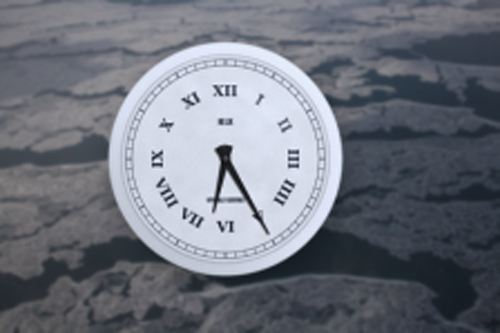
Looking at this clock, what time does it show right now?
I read 6:25
